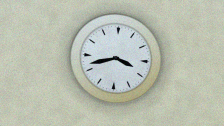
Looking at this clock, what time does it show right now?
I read 3:42
